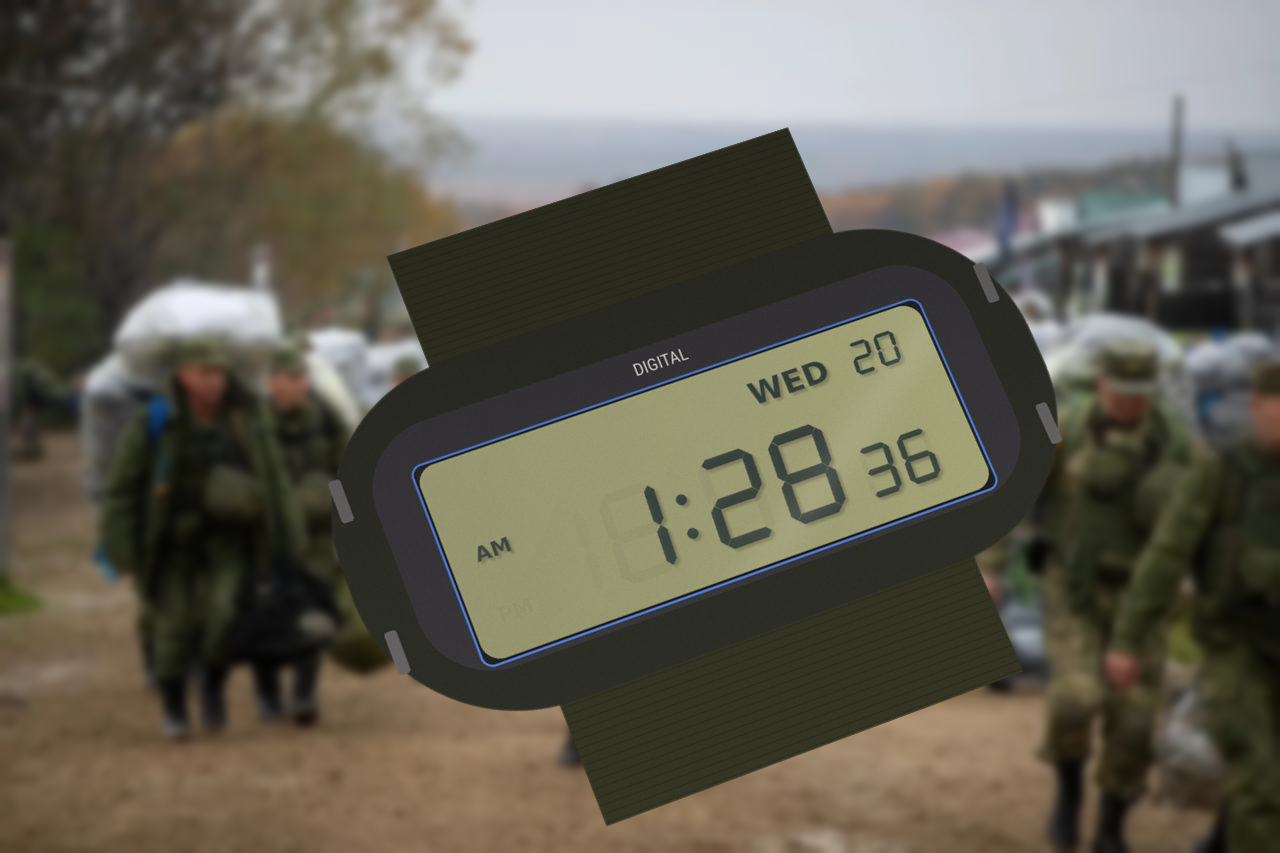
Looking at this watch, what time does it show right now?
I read 1:28:36
